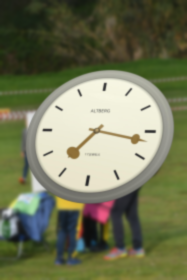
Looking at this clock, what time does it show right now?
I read 7:17
